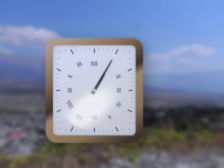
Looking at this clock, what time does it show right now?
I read 1:05
